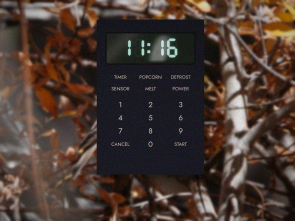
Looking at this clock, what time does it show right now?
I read 11:16
